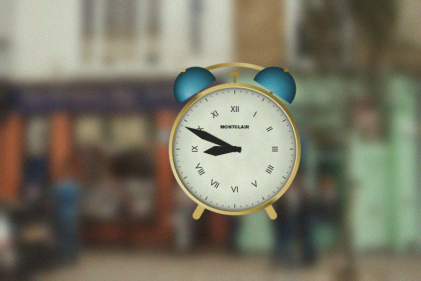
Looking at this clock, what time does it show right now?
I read 8:49
